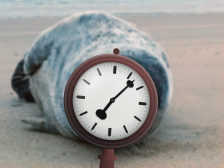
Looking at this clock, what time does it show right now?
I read 7:07
